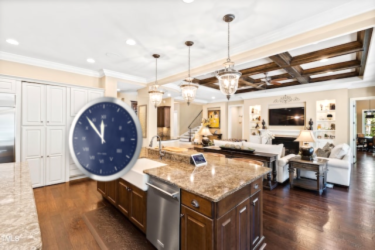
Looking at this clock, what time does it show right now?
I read 11:53
